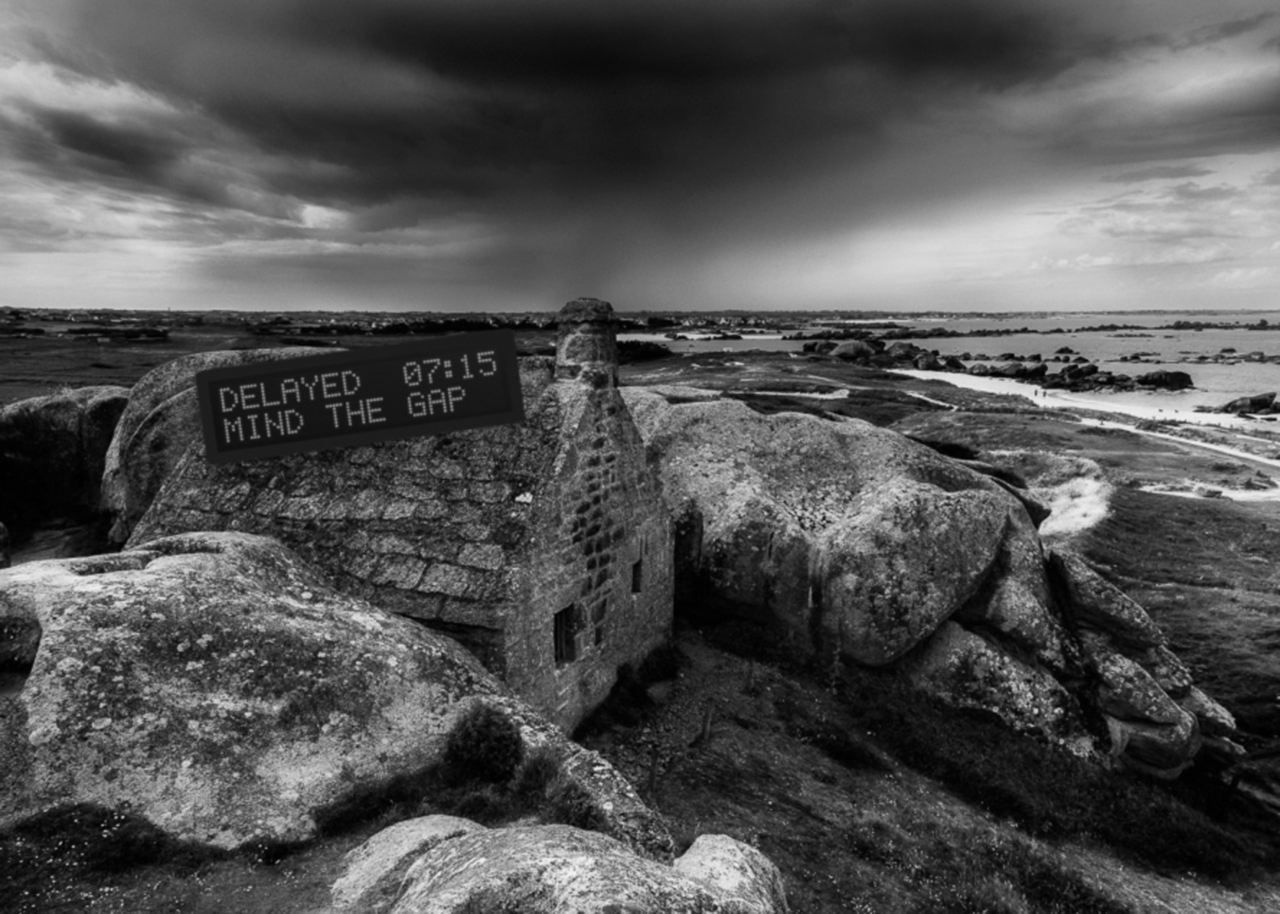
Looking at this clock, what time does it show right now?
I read 7:15
